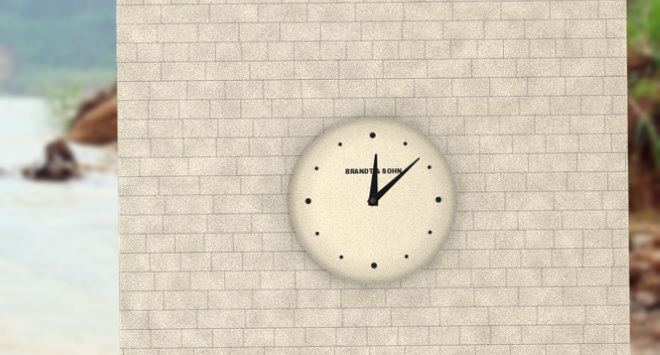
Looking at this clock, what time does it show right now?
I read 12:08
